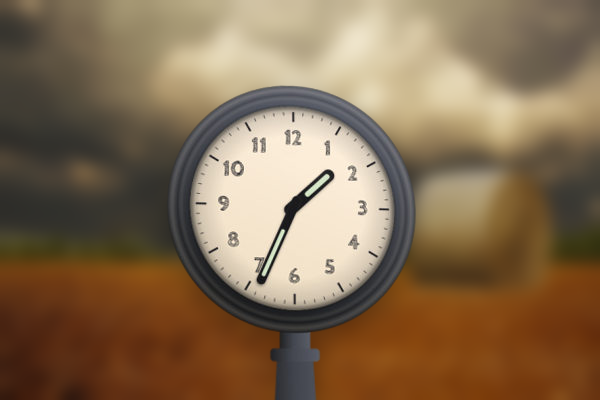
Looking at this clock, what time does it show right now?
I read 1:34
